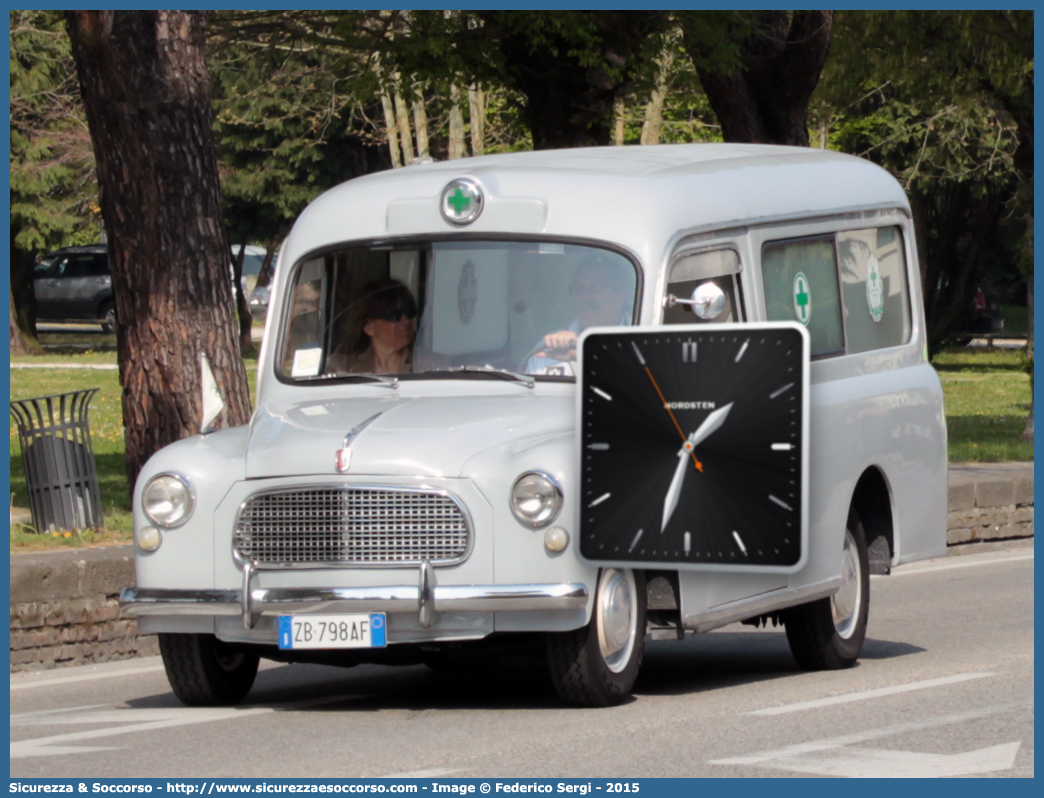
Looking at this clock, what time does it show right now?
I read 1:32:55
